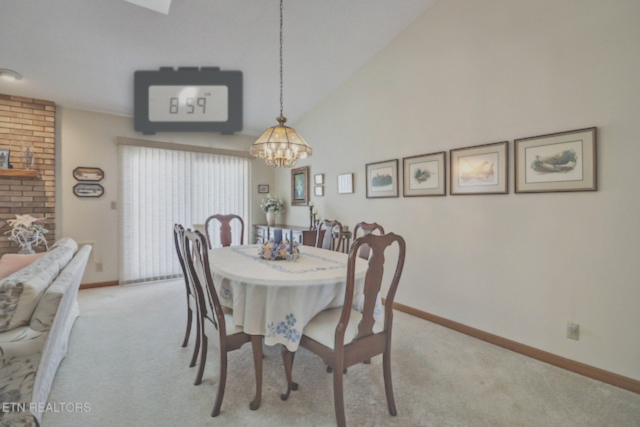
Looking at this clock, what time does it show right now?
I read 8:59
